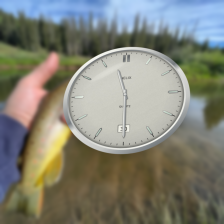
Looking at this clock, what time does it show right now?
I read 11:30
